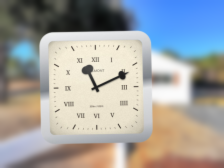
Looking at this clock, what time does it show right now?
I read 11:11
